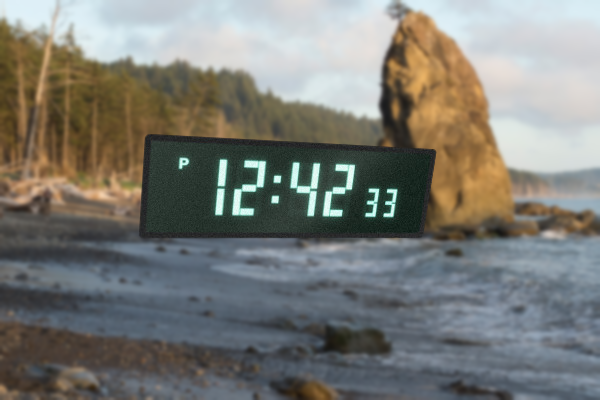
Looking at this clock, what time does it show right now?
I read 12:42:33
